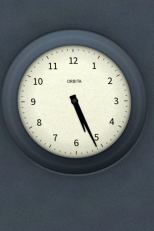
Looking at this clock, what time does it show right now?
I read 5:26
